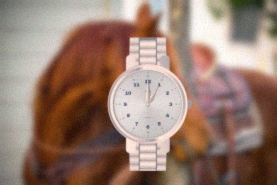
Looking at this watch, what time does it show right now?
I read 1:00
